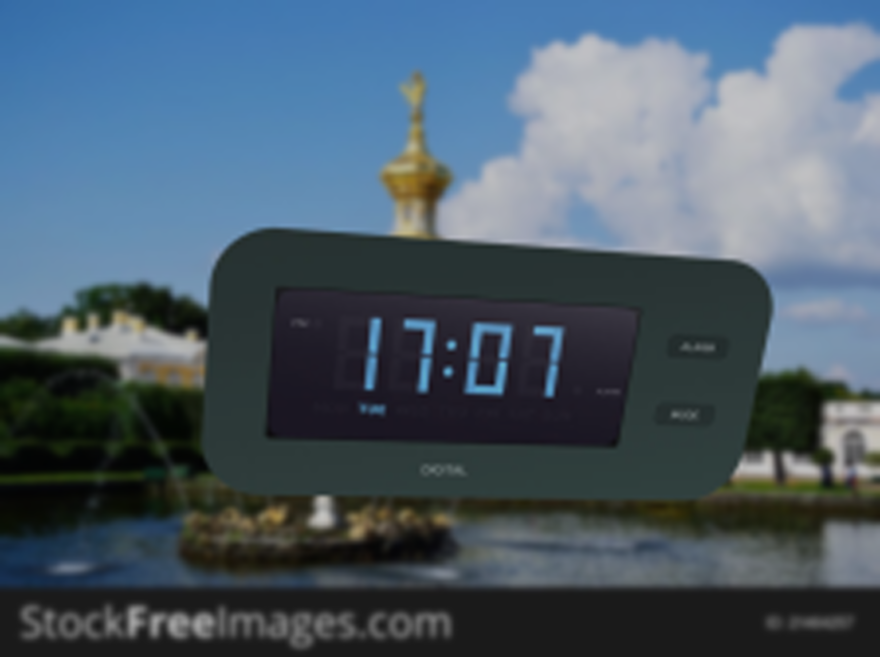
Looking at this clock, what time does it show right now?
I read 17:07
